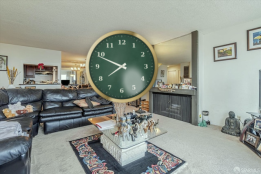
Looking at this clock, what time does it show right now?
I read 7:49
